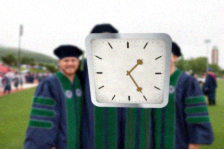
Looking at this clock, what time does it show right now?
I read 1:25
